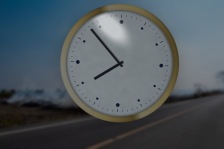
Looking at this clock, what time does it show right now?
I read 7:53
